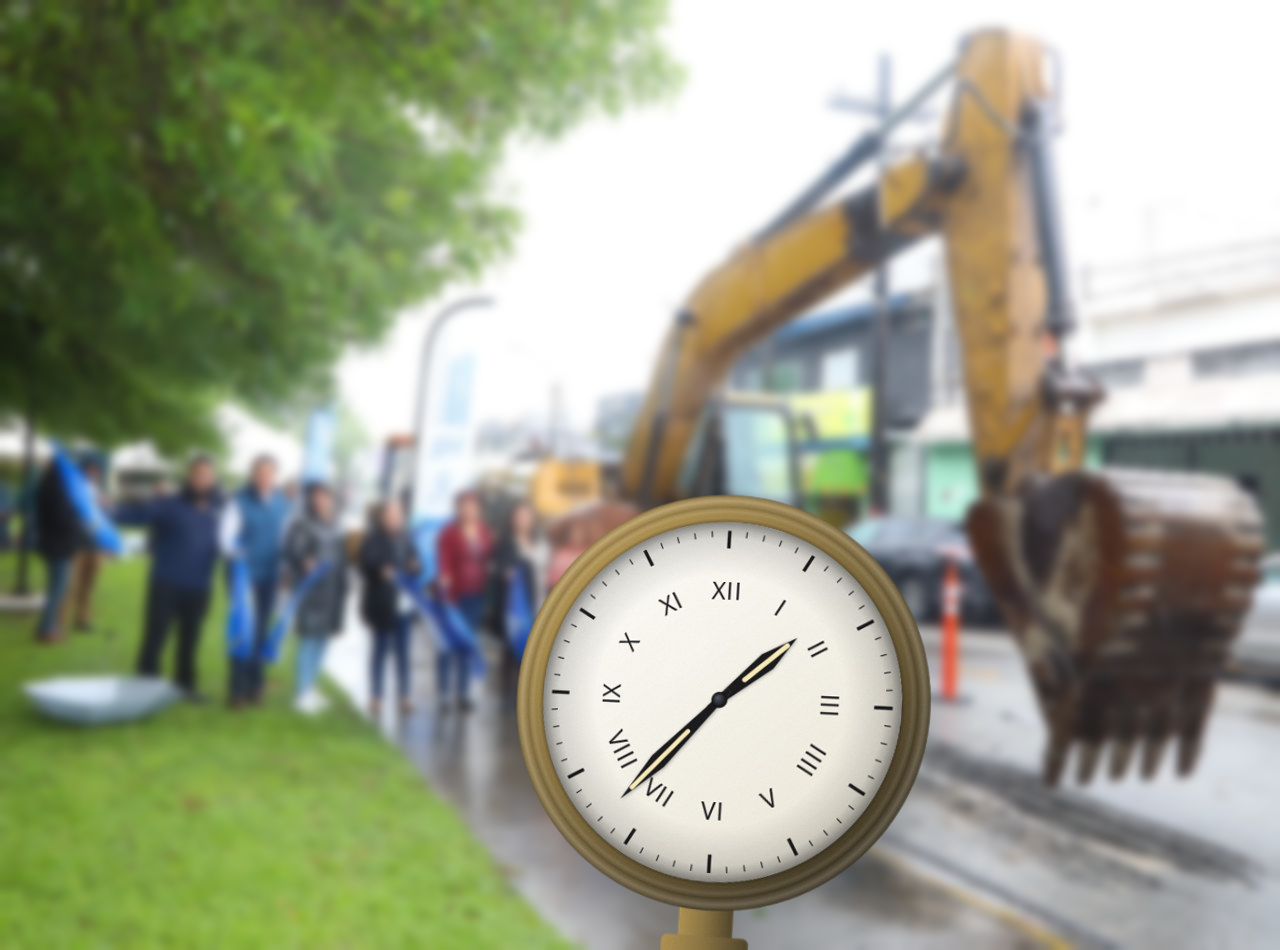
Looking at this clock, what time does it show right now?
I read 1:37
